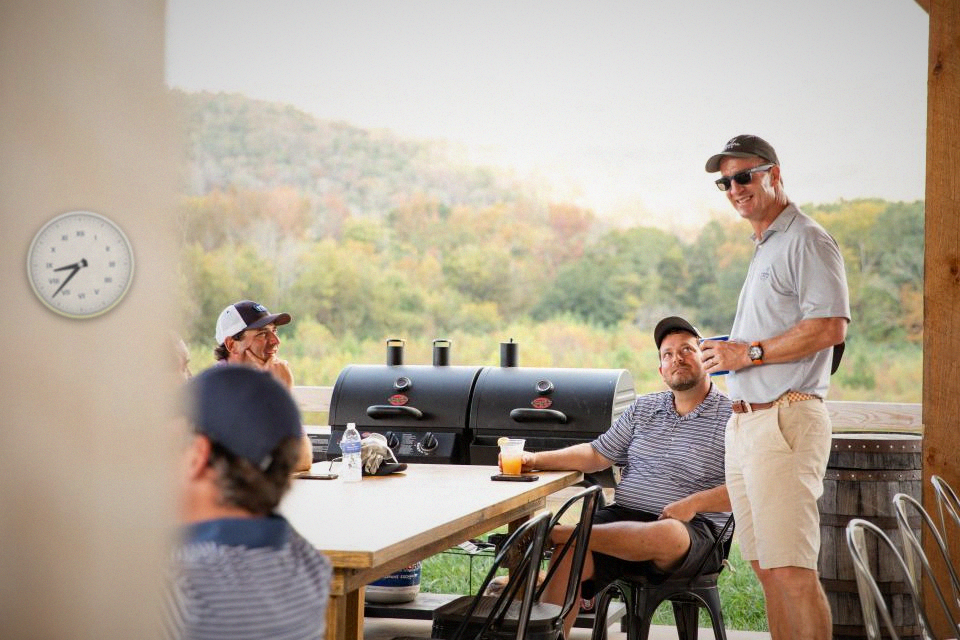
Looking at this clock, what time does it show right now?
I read 8:37
